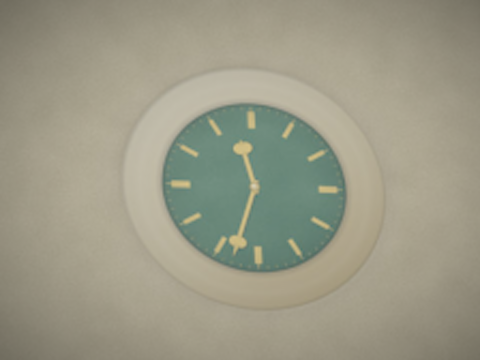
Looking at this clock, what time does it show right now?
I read 11:33
